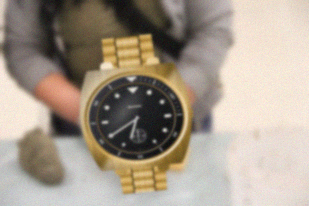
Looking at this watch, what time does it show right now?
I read 6:40
